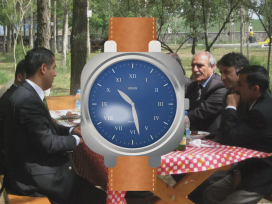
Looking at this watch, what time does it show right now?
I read 10:28
